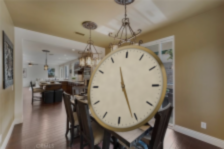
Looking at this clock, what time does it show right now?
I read 11:26
